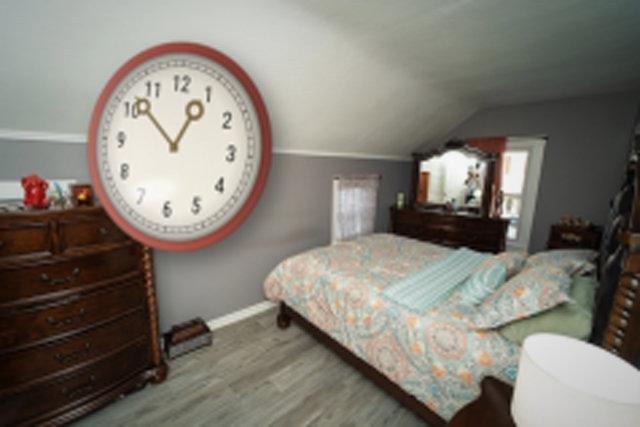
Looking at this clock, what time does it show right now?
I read 12:52
